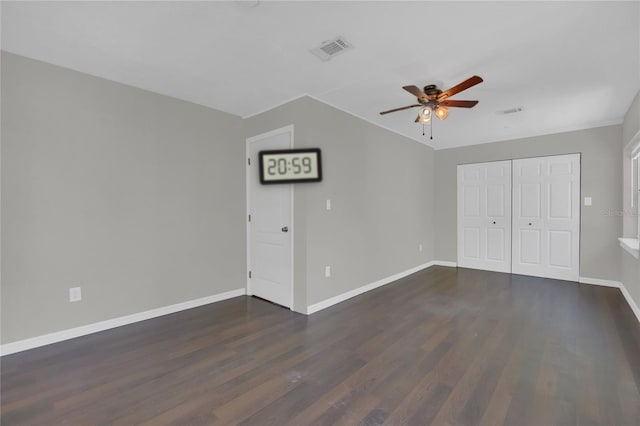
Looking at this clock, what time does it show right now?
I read 20:59
